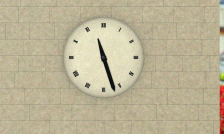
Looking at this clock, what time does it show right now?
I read 11:27
